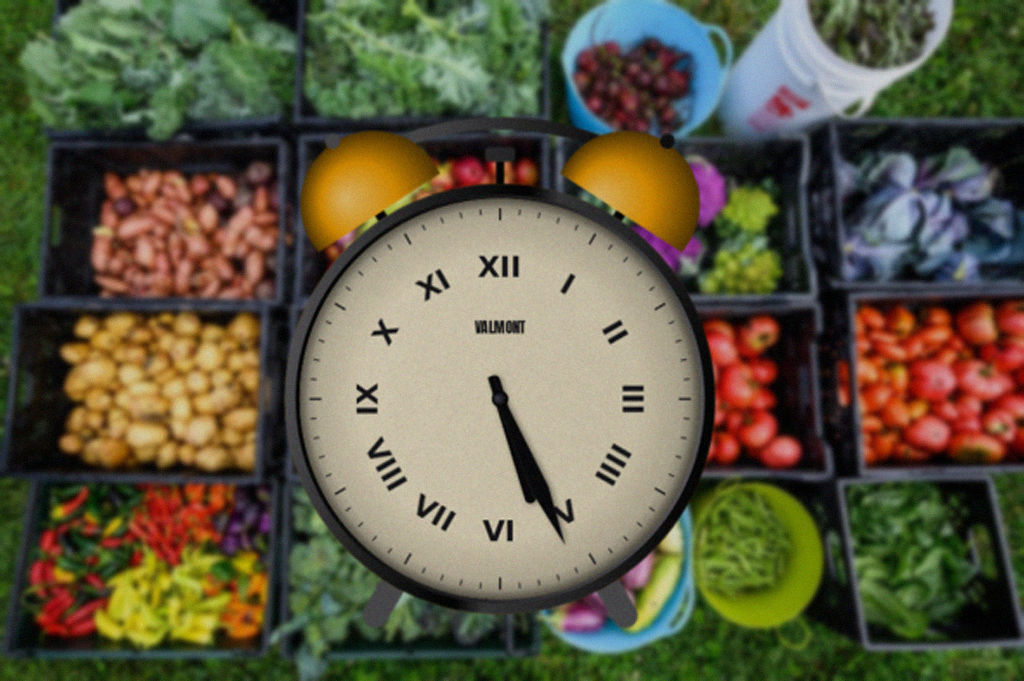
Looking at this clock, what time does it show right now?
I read 5:26
